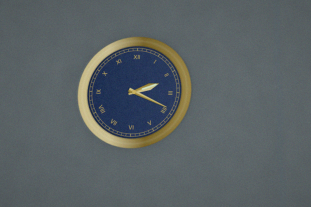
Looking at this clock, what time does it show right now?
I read 2:19
